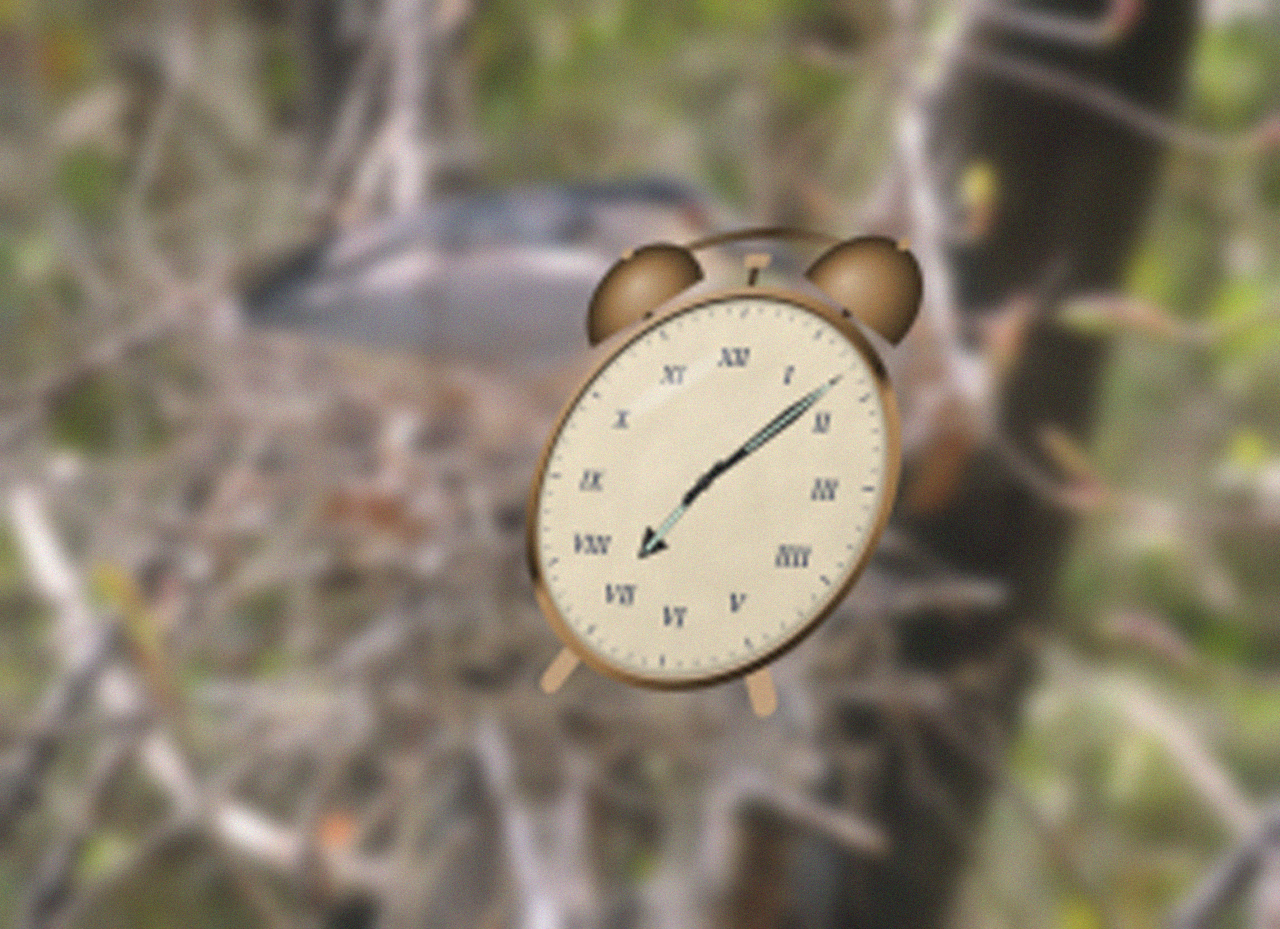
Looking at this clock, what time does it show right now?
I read 7:08
